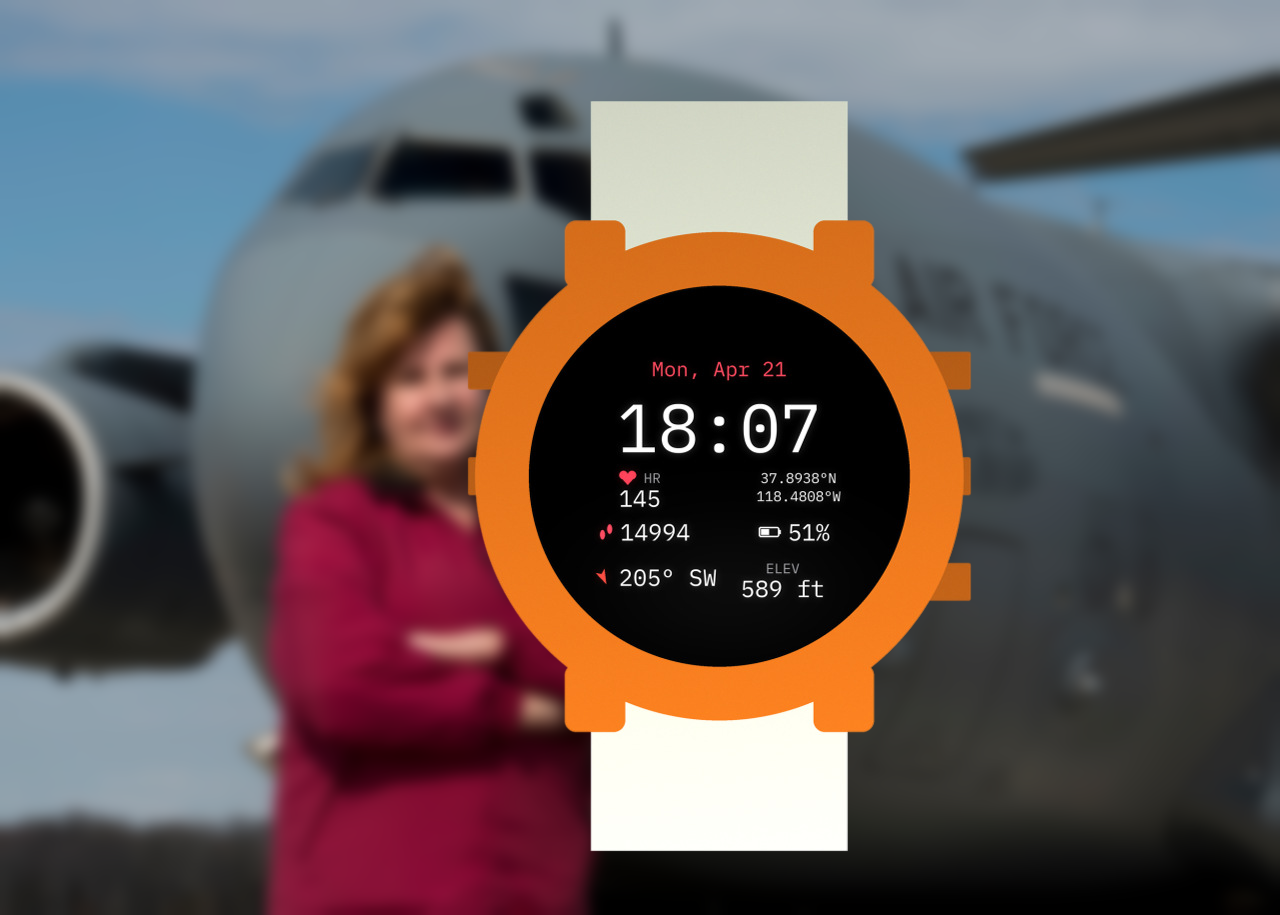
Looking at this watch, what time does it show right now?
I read 18:07
